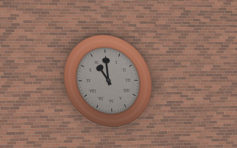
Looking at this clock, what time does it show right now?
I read 11:00
